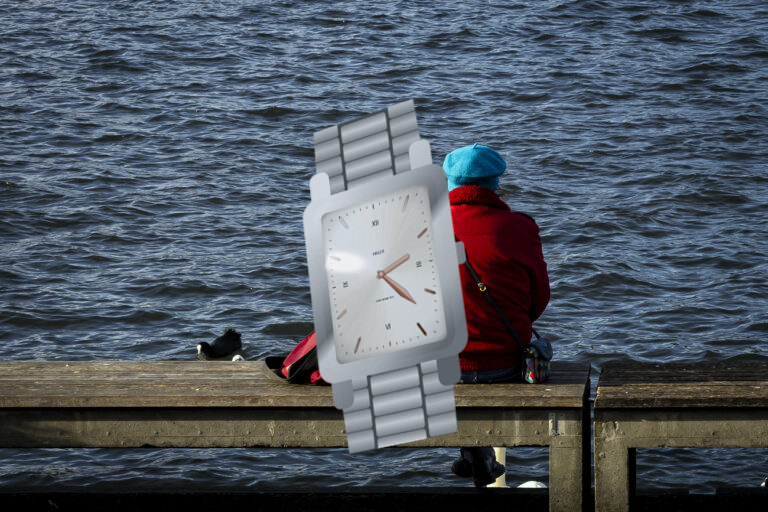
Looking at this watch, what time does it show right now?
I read 2:23
